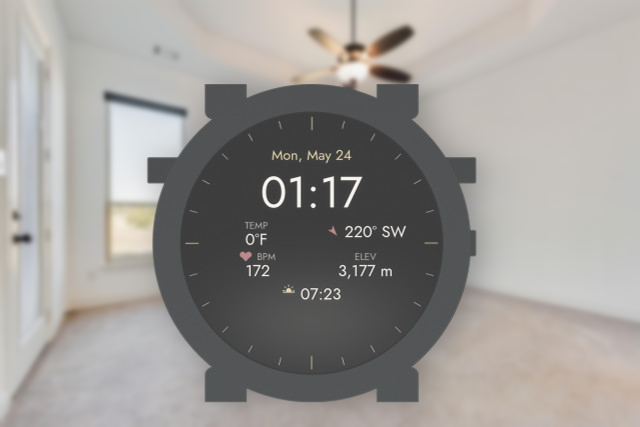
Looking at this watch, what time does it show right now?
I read 1:17
